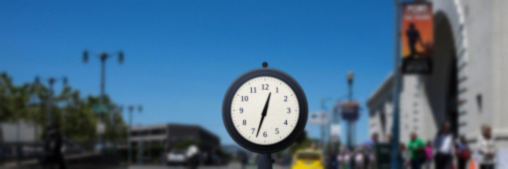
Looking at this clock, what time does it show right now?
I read 12:33
